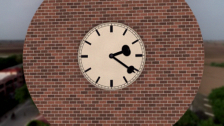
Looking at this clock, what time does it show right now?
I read 2:21
